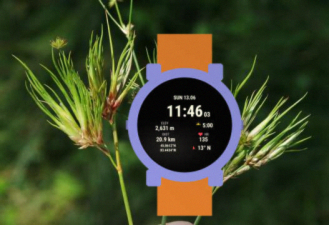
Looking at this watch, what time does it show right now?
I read 11:46
